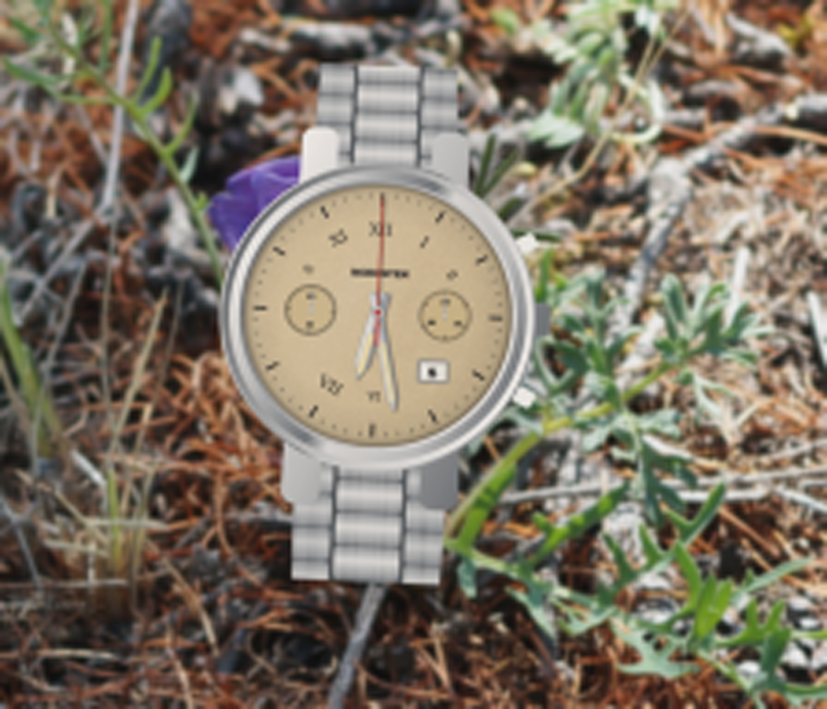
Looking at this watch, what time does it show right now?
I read 6:28
